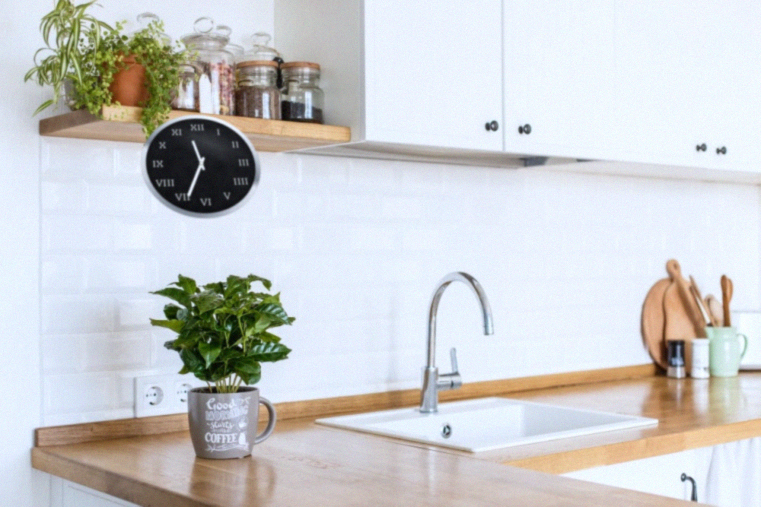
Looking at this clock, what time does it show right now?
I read 11:34
